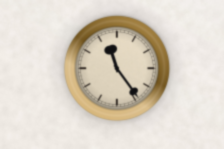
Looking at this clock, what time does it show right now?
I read 11:24
